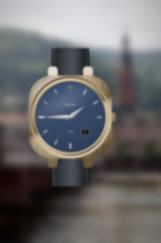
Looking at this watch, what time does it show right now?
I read 1:45
